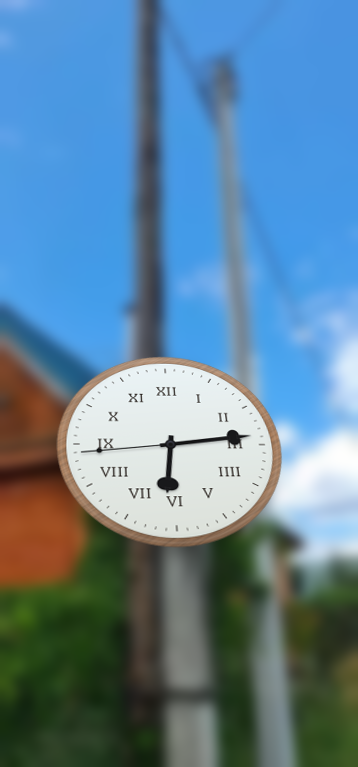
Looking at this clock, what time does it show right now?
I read 6:13:44
